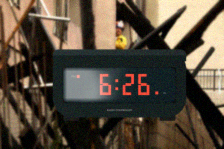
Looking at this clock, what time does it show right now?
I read 6:26
